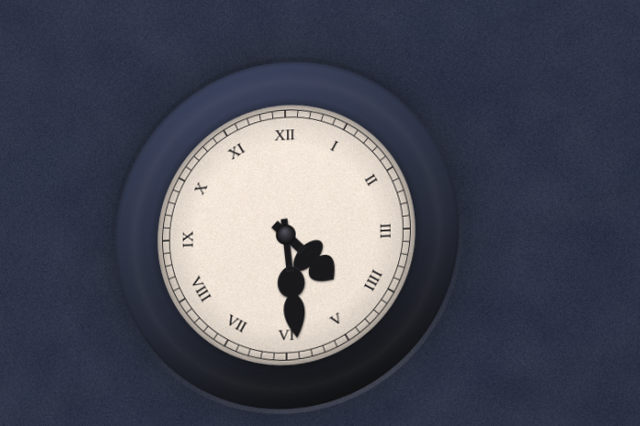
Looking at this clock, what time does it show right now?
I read 4:29
